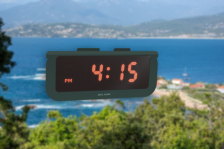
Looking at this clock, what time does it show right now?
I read 4:15
